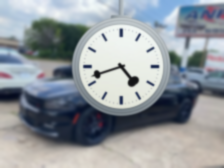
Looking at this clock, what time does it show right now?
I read 4:42
